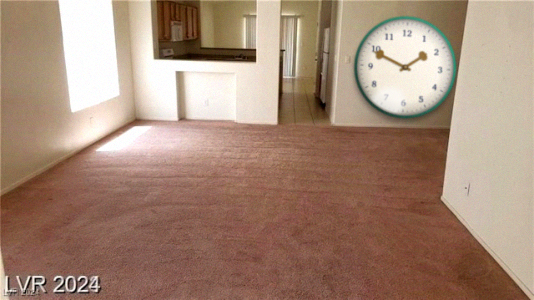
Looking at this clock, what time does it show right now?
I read 1:49
